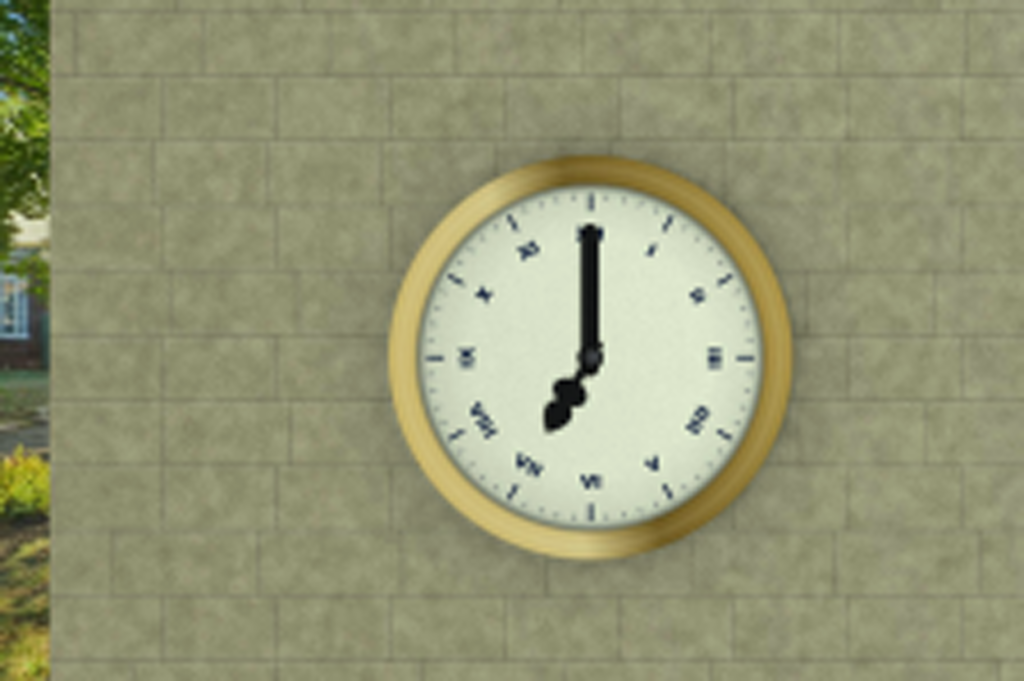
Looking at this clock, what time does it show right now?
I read 7:00
